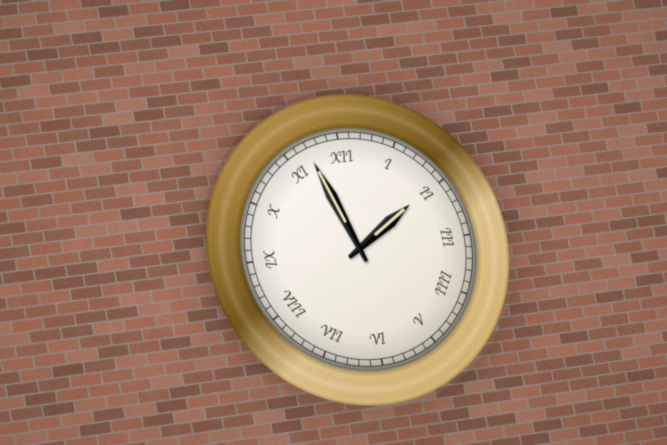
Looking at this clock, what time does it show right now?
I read 1:57
